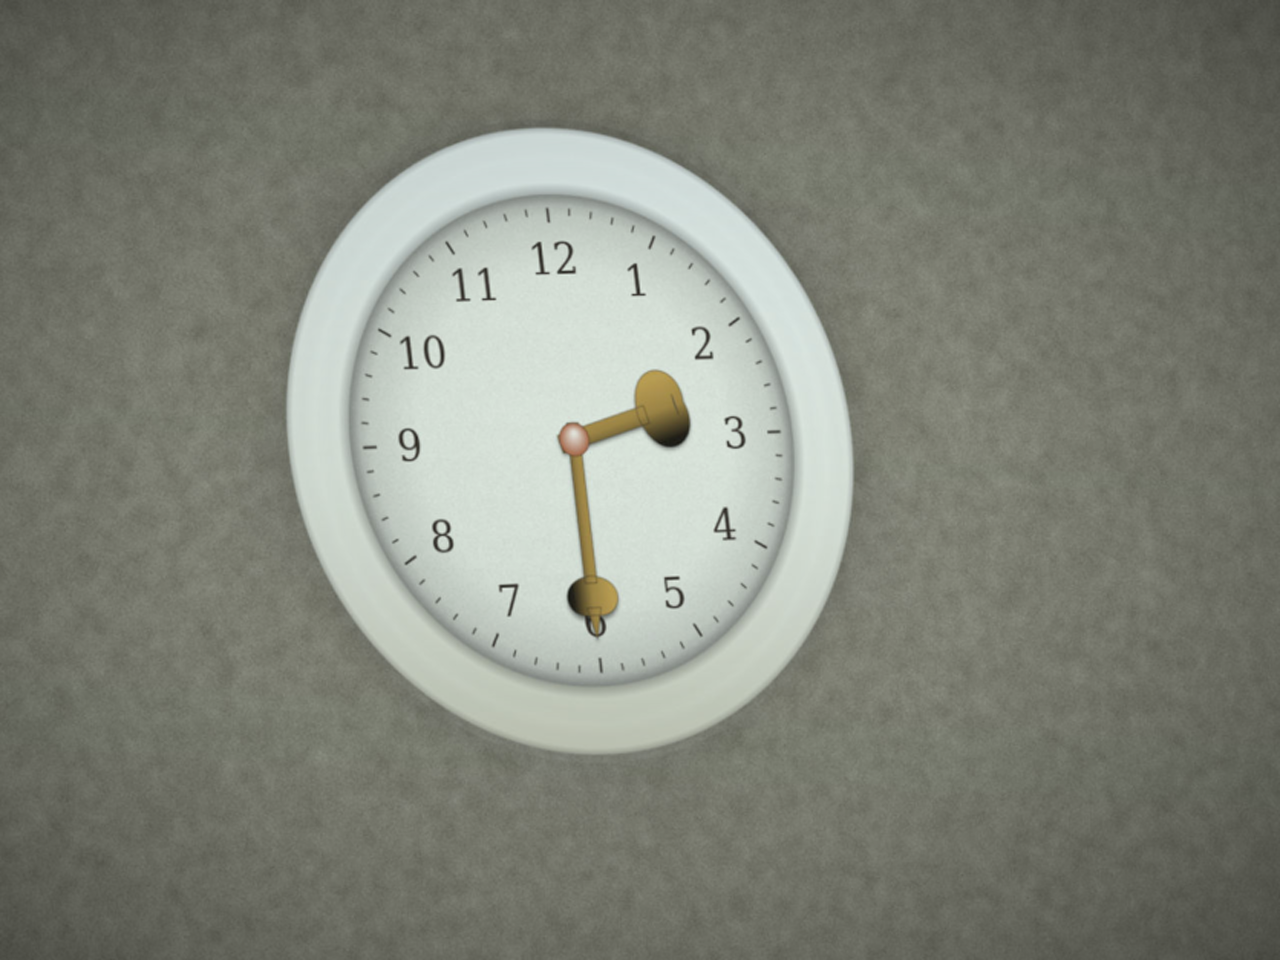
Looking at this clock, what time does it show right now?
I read 2:30
